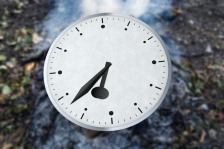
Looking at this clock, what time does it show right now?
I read 6:38
